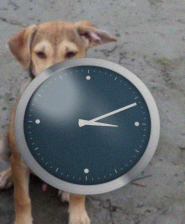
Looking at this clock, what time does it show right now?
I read 3:11
